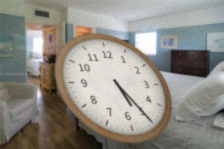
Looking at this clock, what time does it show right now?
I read 5:25
